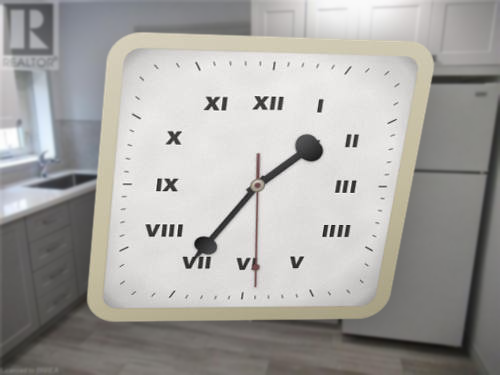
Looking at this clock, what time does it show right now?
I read 1:35:29
